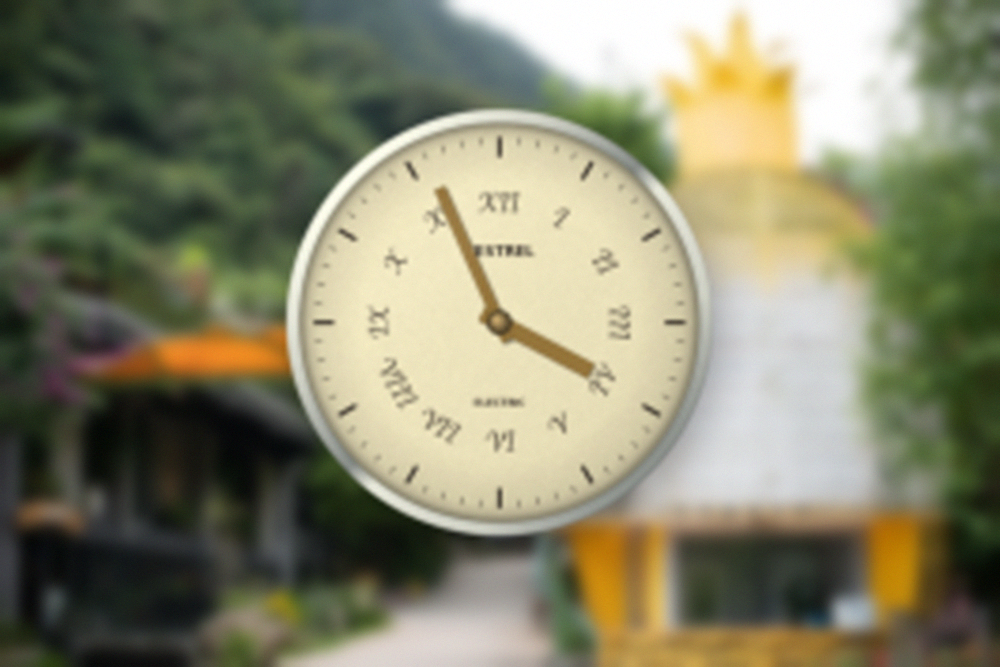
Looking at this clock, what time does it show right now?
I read 3:56
